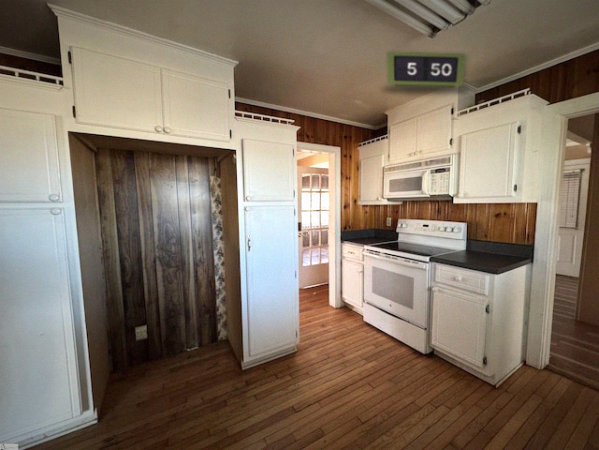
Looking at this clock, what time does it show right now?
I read 5:50
